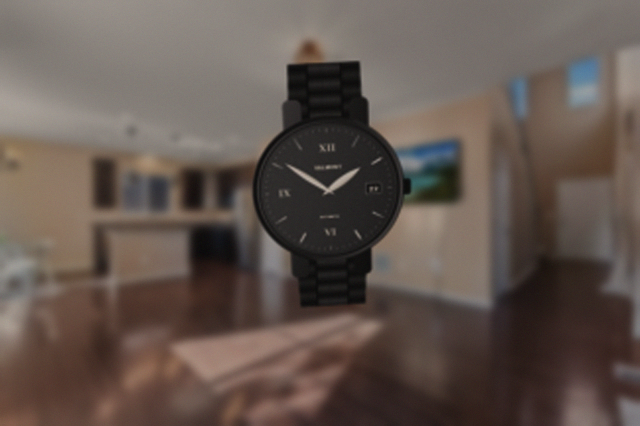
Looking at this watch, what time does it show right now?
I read 1:51
